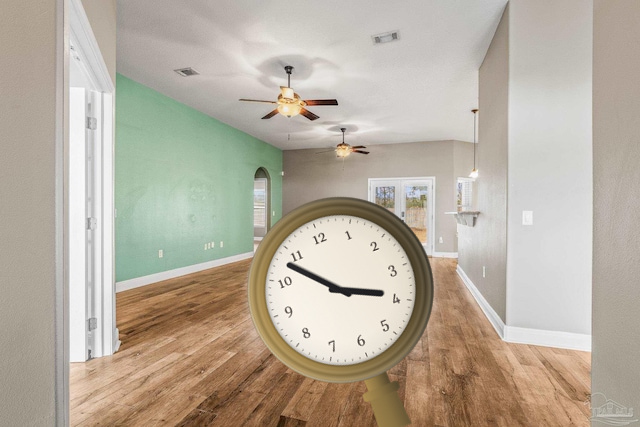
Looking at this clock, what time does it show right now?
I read 3:53
